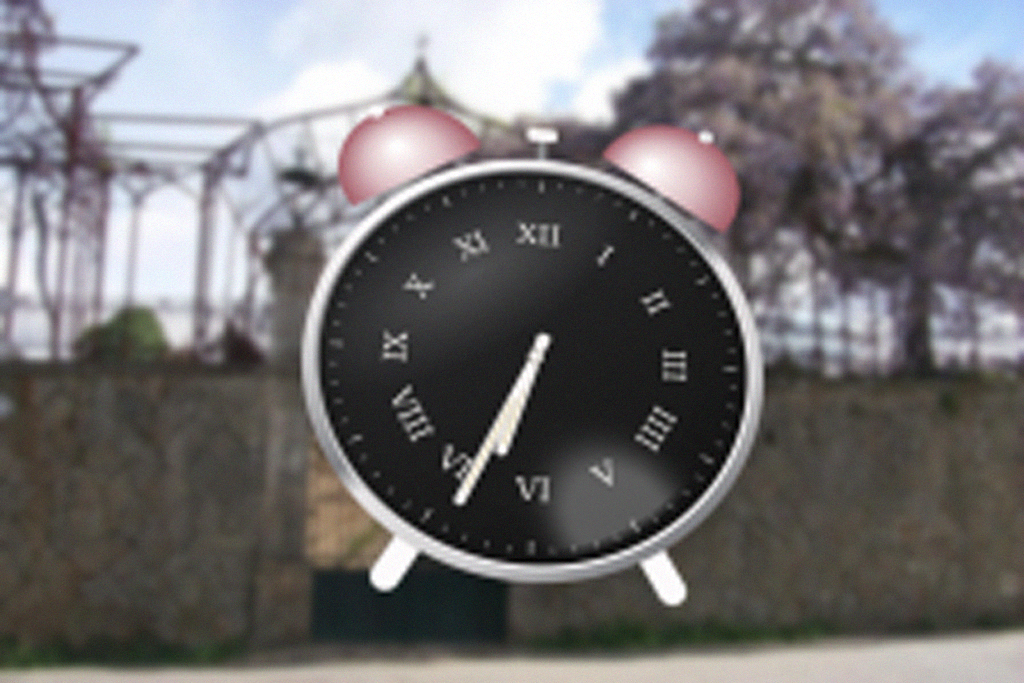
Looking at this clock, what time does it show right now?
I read 6:34
